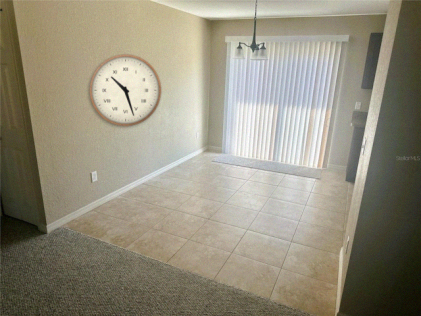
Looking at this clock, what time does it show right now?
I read 10:27
